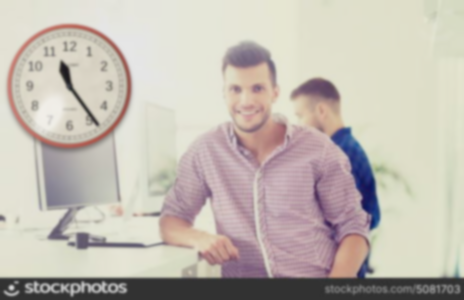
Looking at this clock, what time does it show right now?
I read 11:24
